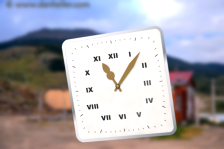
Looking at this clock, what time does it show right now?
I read 11:07
